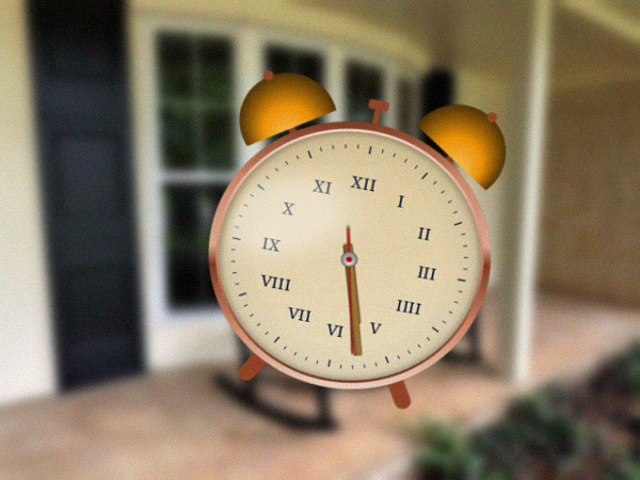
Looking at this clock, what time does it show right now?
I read 5:27:28
